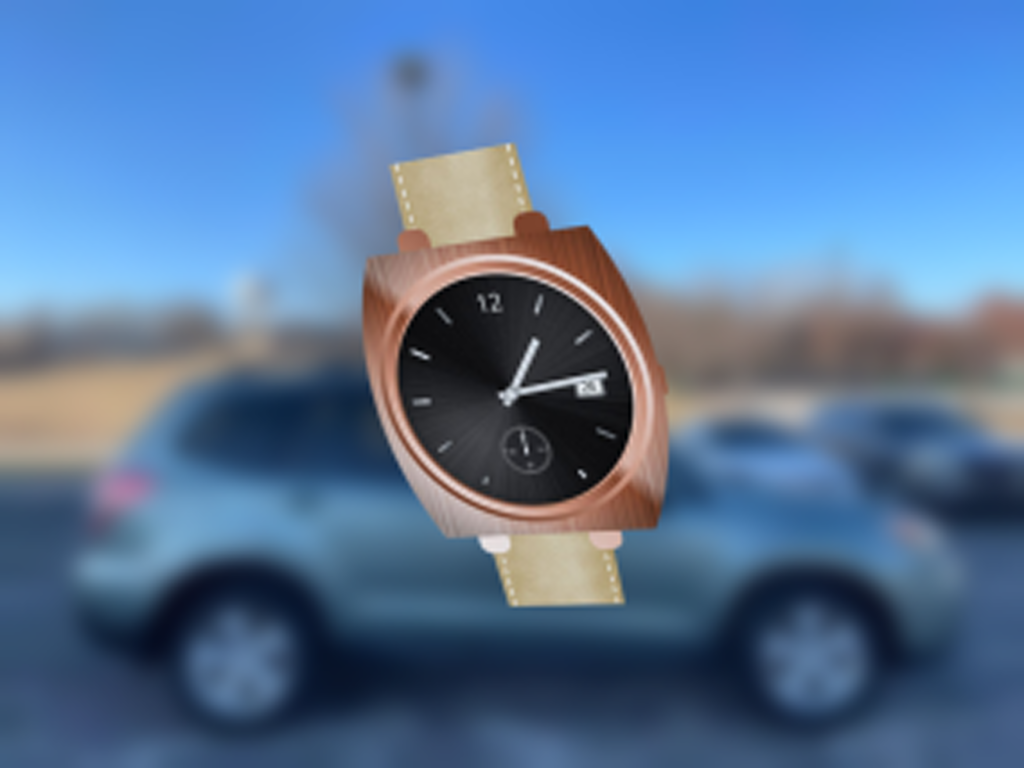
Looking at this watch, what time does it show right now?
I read 1:14
